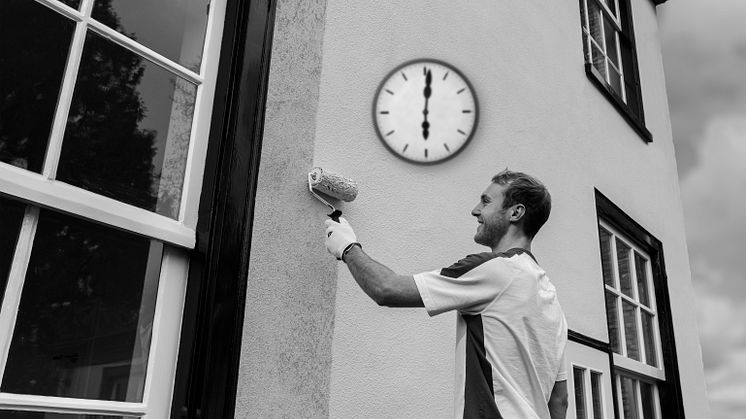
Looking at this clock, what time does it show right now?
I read 6:01
